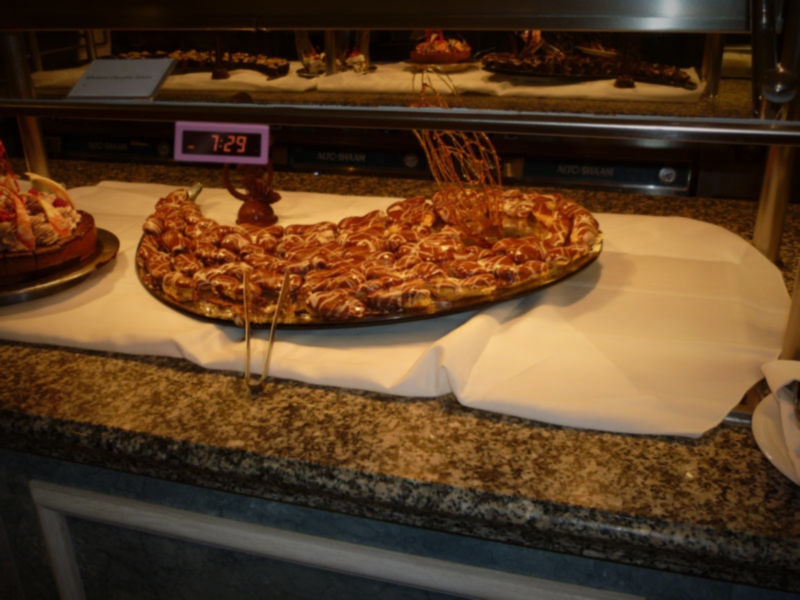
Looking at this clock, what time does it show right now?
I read 7:29
